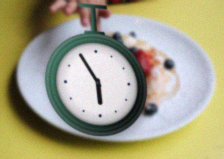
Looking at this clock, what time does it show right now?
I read 5:55
